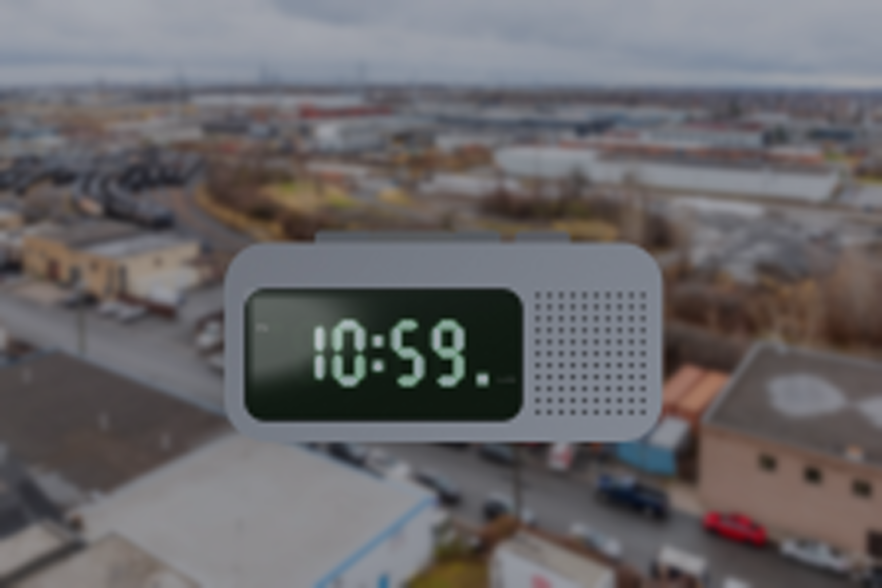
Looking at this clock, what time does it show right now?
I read 10:59
